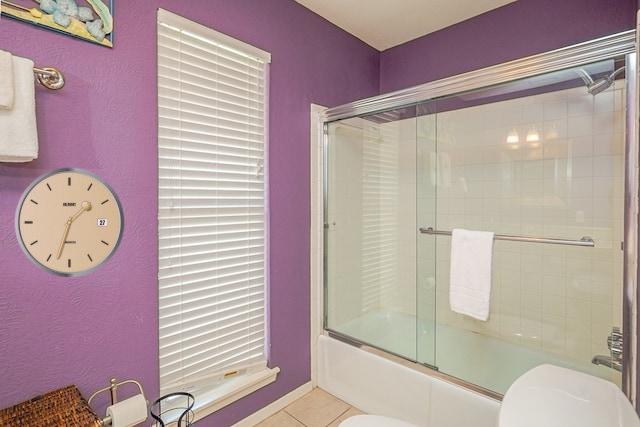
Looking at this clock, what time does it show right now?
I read 1:33
